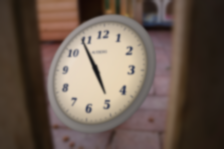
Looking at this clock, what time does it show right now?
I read 4:54
